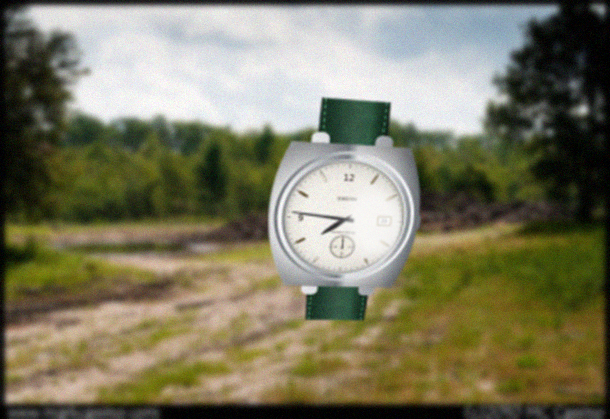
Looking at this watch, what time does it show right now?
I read 7:46
